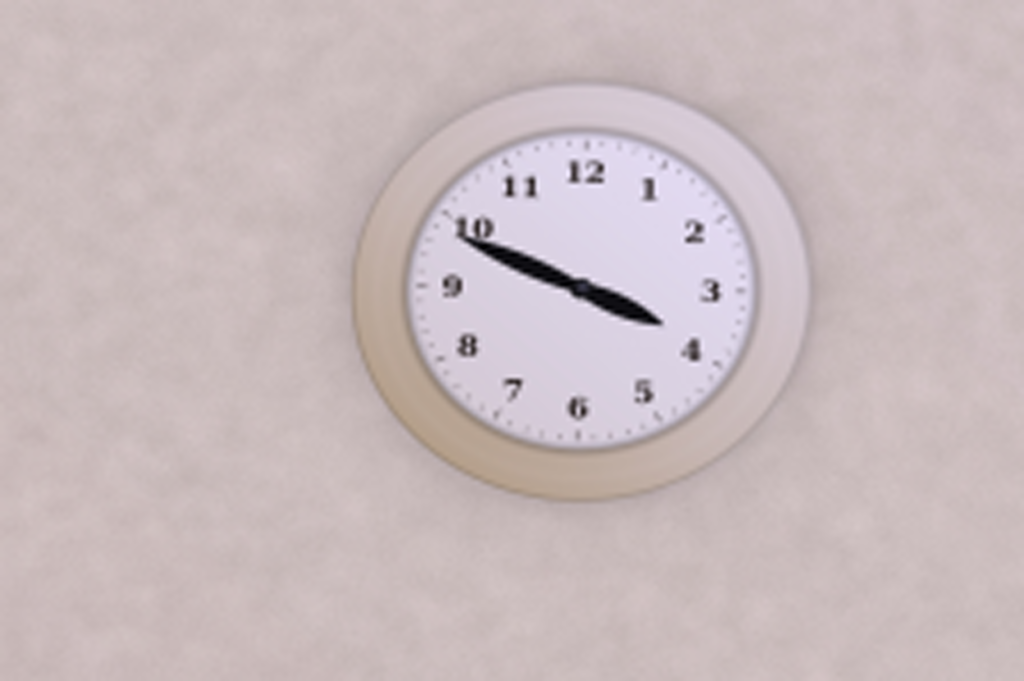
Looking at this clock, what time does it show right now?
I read 3:49
